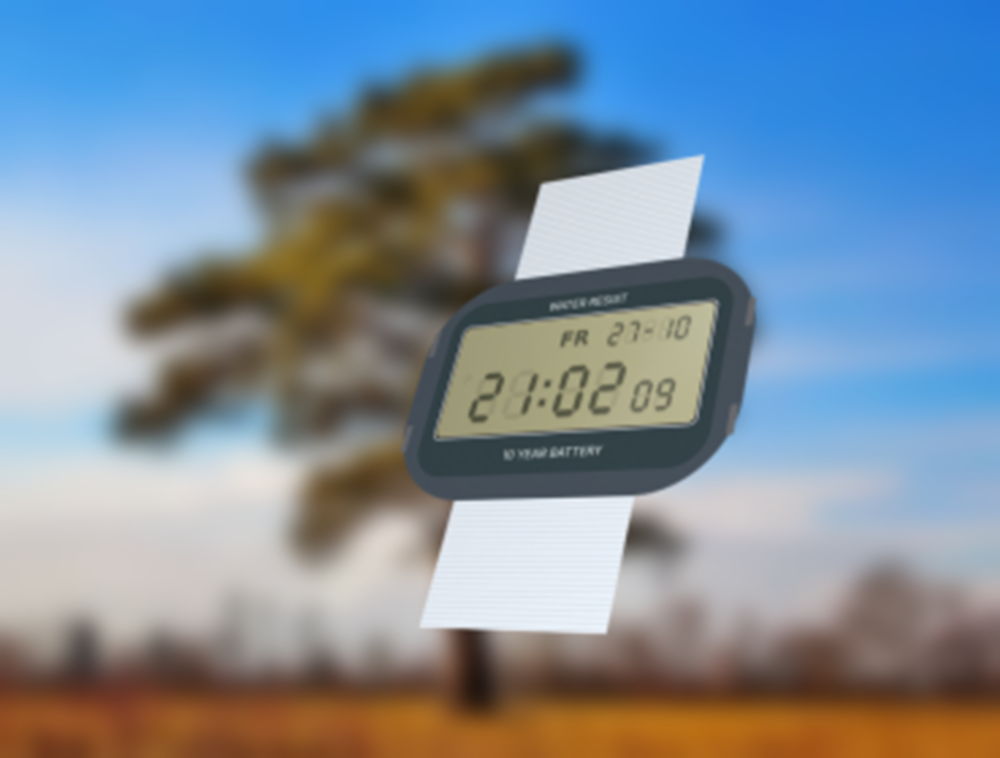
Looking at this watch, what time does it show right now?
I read 21:02:09
